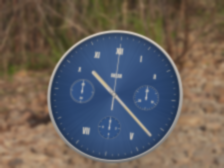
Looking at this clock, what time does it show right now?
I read 10:22
